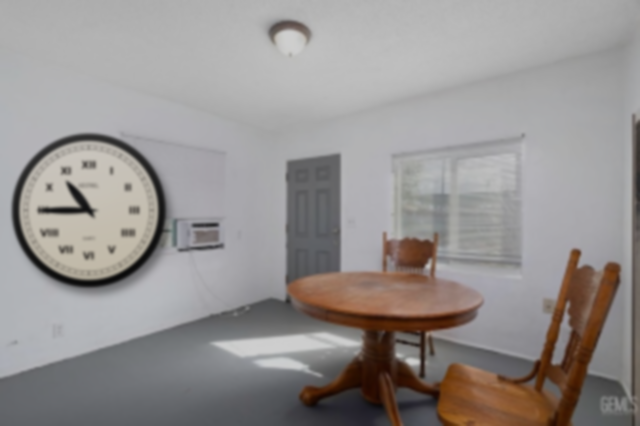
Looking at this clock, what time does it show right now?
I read 10:45
